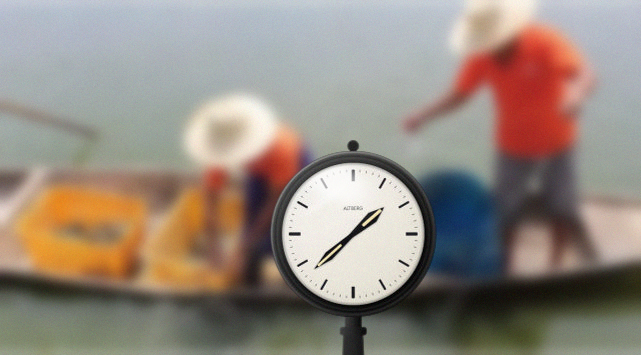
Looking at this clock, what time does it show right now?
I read 1:38
